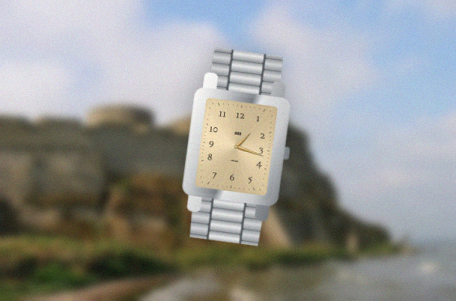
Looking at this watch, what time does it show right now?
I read 1:17
